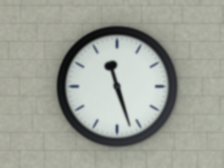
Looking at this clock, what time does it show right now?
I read 11:27
